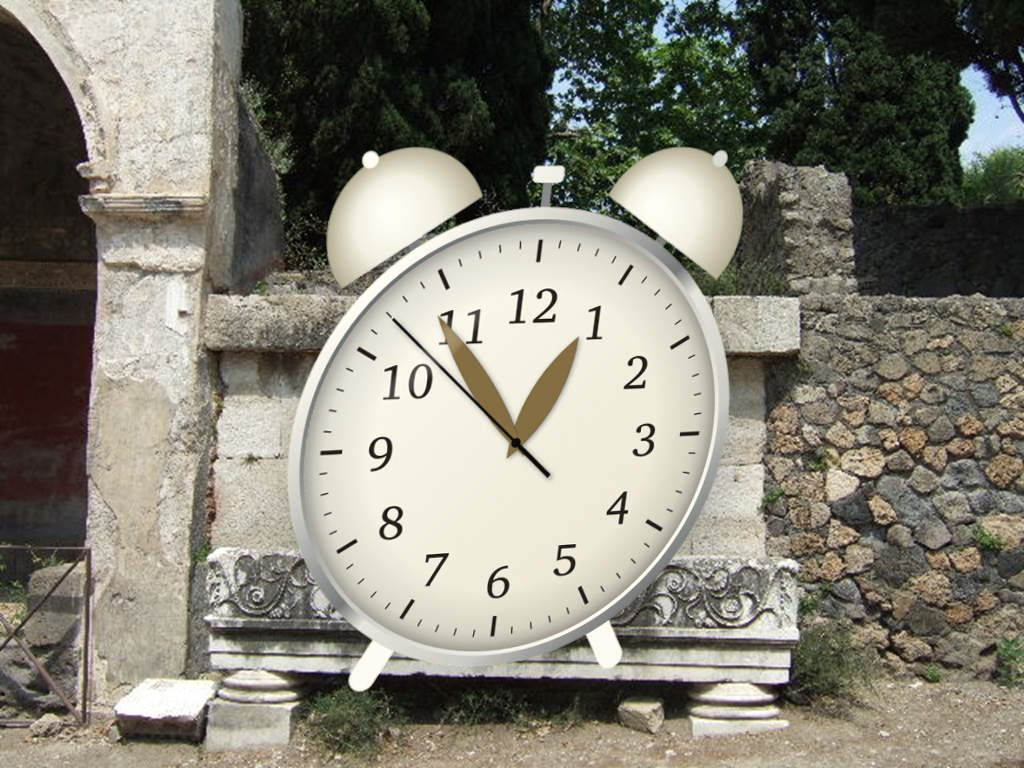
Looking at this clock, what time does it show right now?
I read 12:53:52
